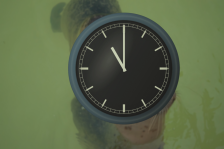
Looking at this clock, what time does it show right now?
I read 11:00
